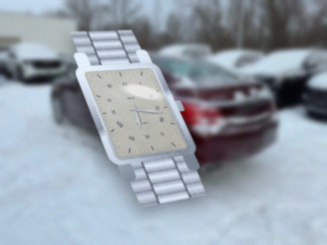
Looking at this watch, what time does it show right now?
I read 6:17
